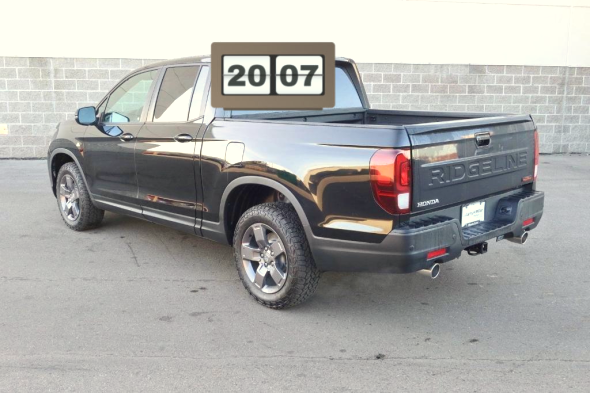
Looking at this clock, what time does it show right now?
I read 20:07
